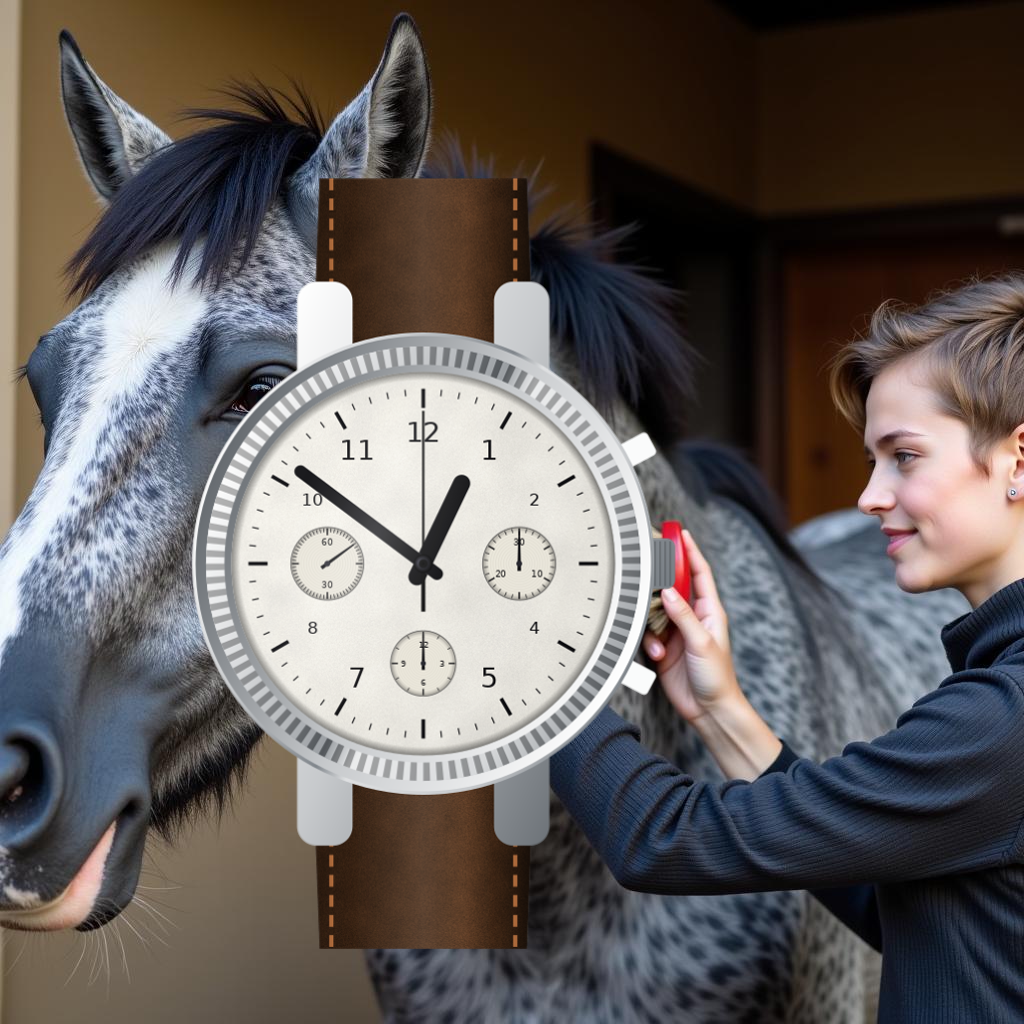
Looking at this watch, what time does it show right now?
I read 12:51:09
